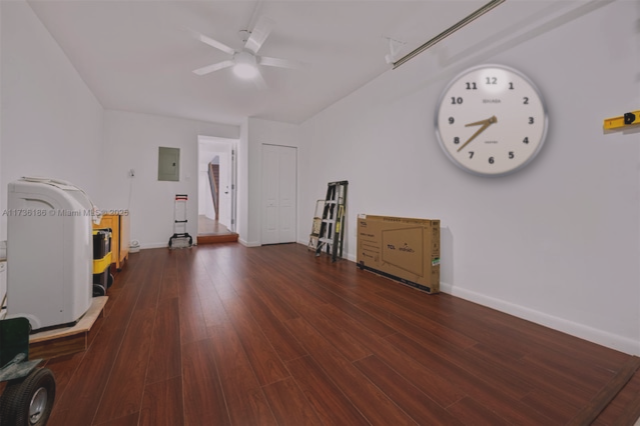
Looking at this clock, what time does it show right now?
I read 8:38
